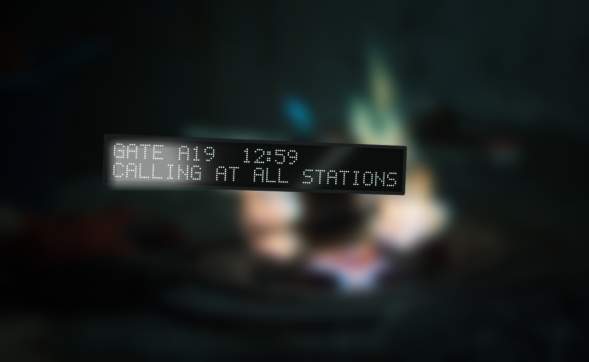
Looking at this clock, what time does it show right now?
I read 12:59
